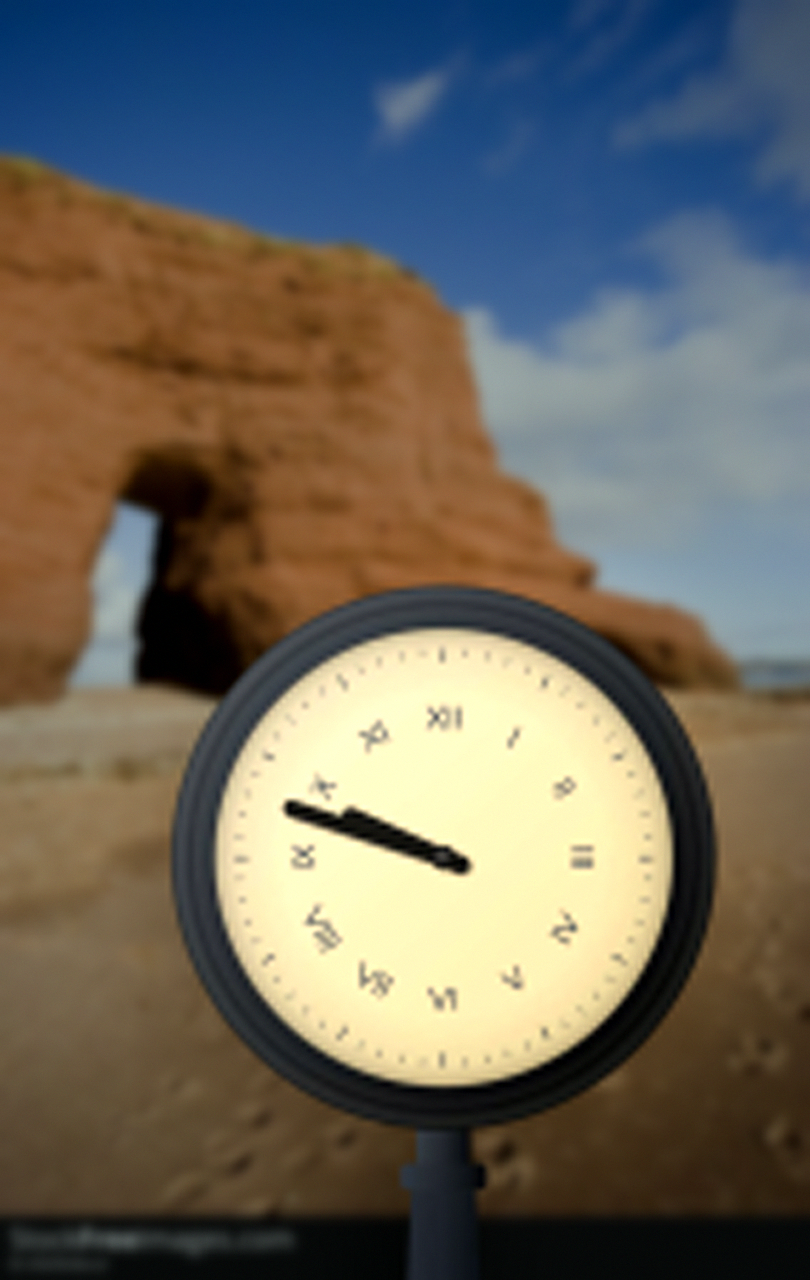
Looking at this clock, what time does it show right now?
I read 9:48
